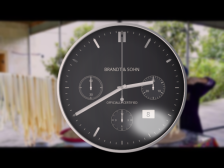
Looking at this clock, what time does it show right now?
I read 2:40
